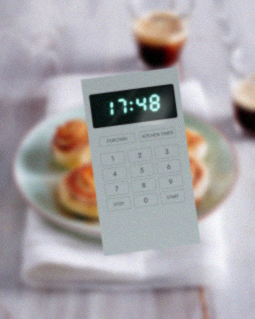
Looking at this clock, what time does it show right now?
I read 17:48
